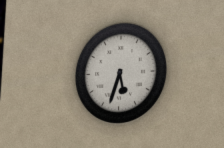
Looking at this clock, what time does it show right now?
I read 5:33
